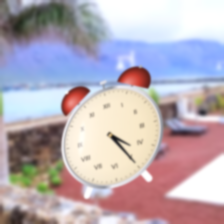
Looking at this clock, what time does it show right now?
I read 4:25
